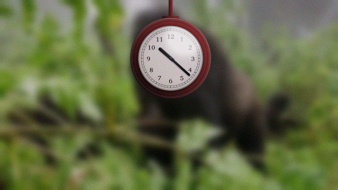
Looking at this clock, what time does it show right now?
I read 10:22
